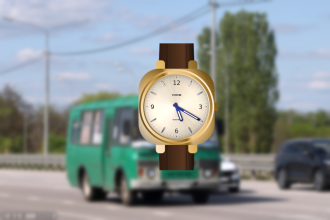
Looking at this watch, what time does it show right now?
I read 5:20
